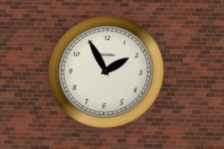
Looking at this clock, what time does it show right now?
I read 1:55
